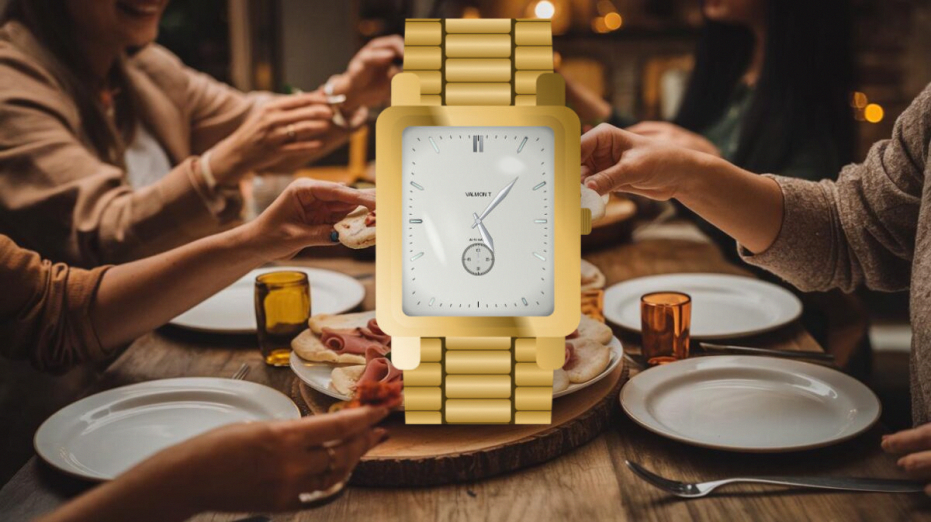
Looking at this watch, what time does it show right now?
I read 5:07
